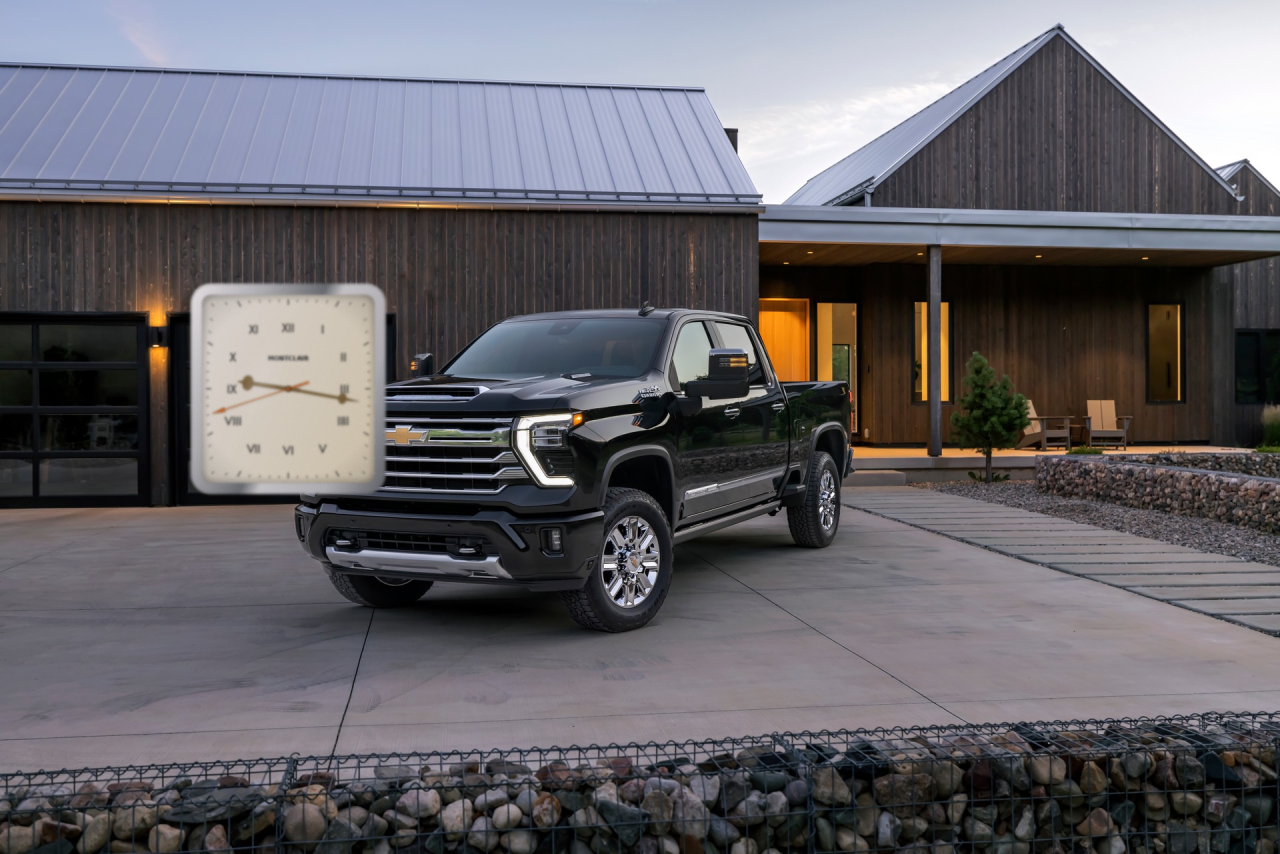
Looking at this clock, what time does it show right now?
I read 9:16:42
